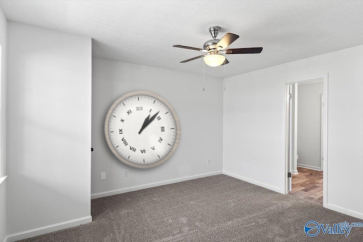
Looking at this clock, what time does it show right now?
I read 1:08
